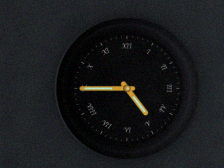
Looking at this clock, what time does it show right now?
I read 4:45
